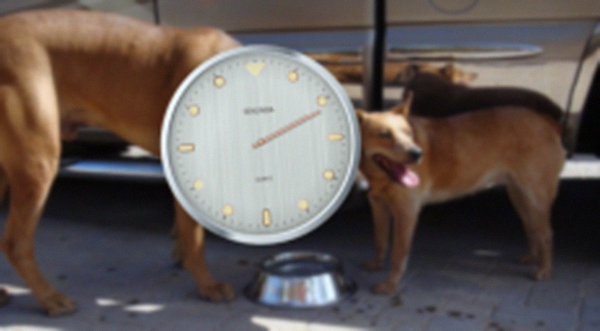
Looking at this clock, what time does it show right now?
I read 2:11
